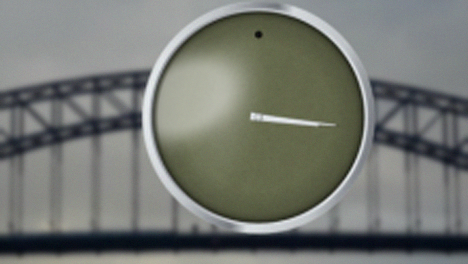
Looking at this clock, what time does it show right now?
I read 3:16
